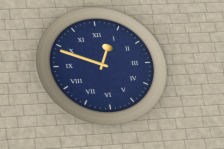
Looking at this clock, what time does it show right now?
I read 12:49
